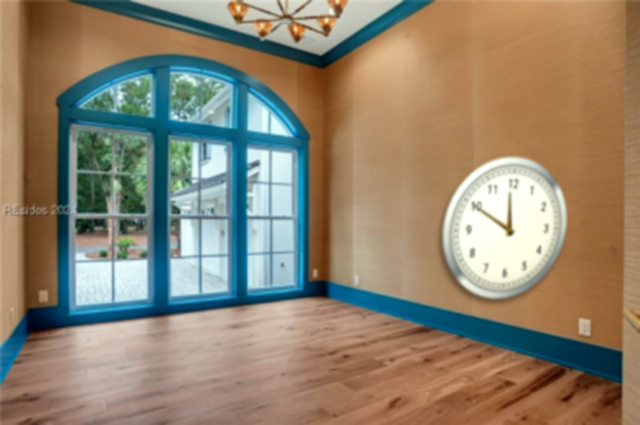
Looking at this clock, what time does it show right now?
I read 11:50
